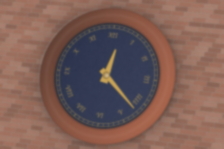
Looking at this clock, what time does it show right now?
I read 12:22
